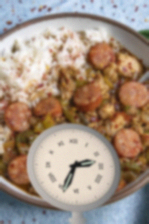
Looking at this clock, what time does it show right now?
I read 2:34
